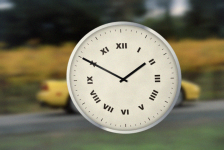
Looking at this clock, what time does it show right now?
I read 1:50
